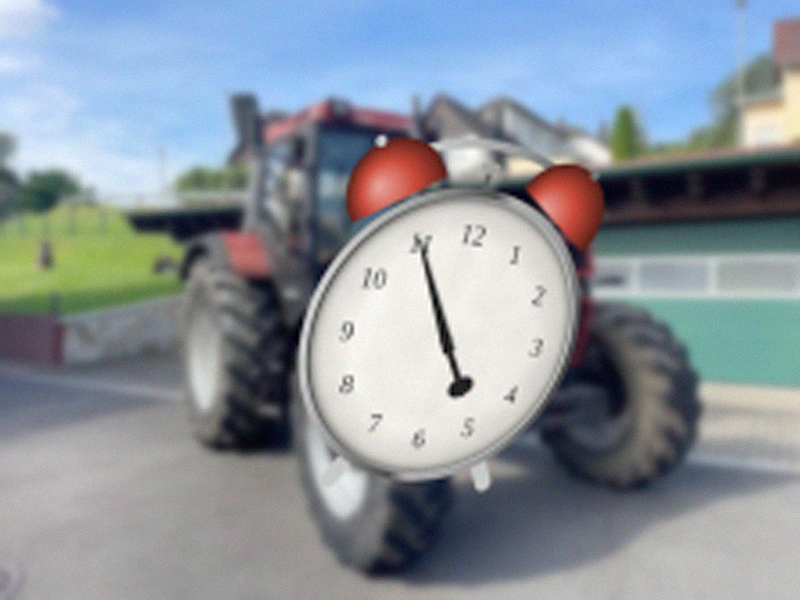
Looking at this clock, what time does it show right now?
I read 4:55
